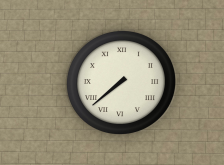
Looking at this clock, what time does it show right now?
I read 7:38
